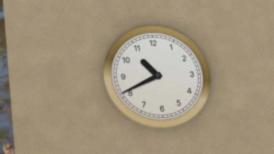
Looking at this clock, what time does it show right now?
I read 10:41
